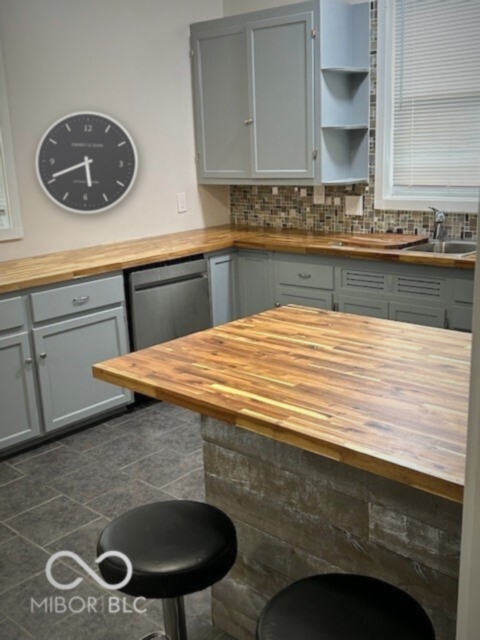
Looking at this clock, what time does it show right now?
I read 5:41
